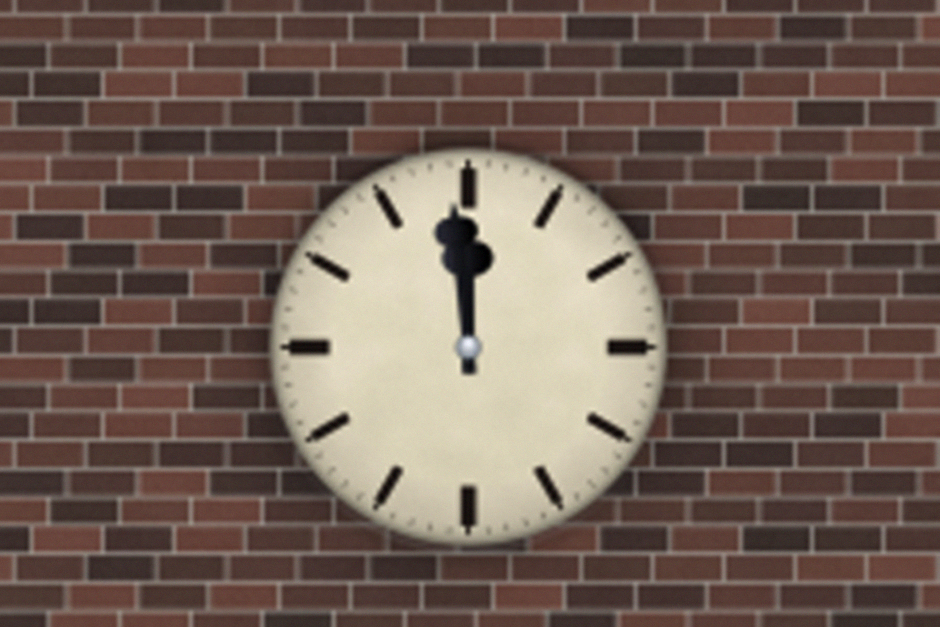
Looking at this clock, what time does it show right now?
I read 11:59
